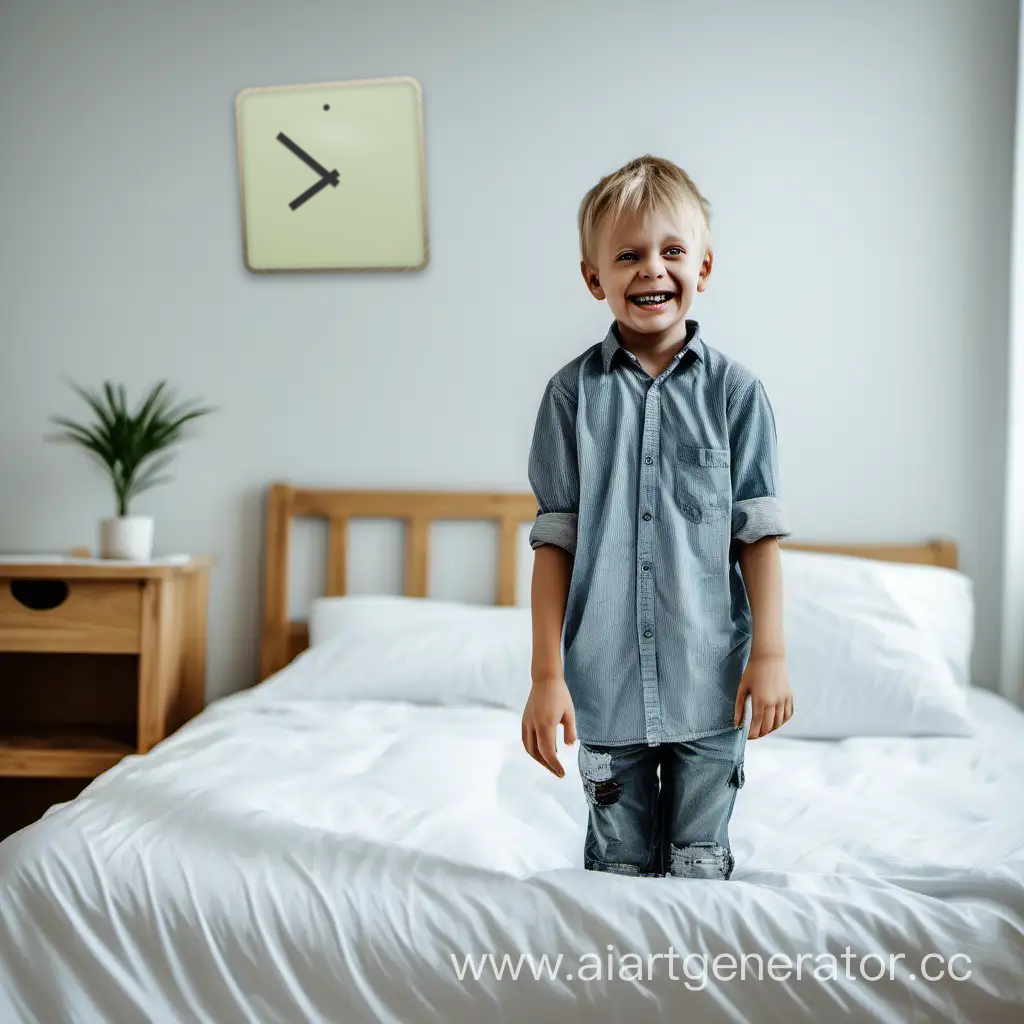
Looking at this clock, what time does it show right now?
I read 7:52
